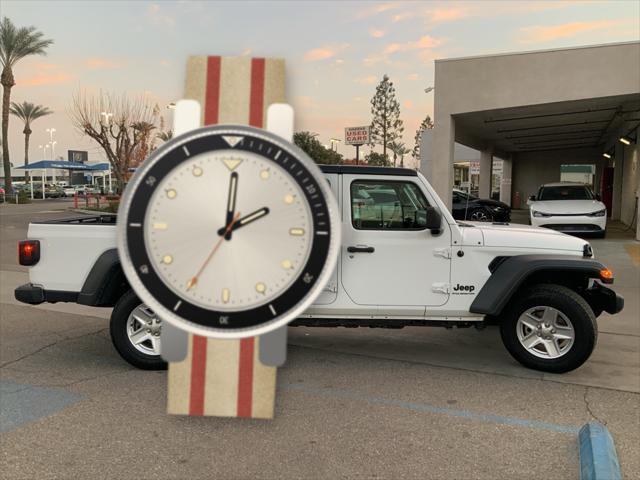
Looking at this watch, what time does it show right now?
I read 2:00:35
